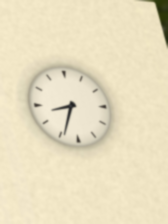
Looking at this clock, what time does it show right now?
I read 8:34
